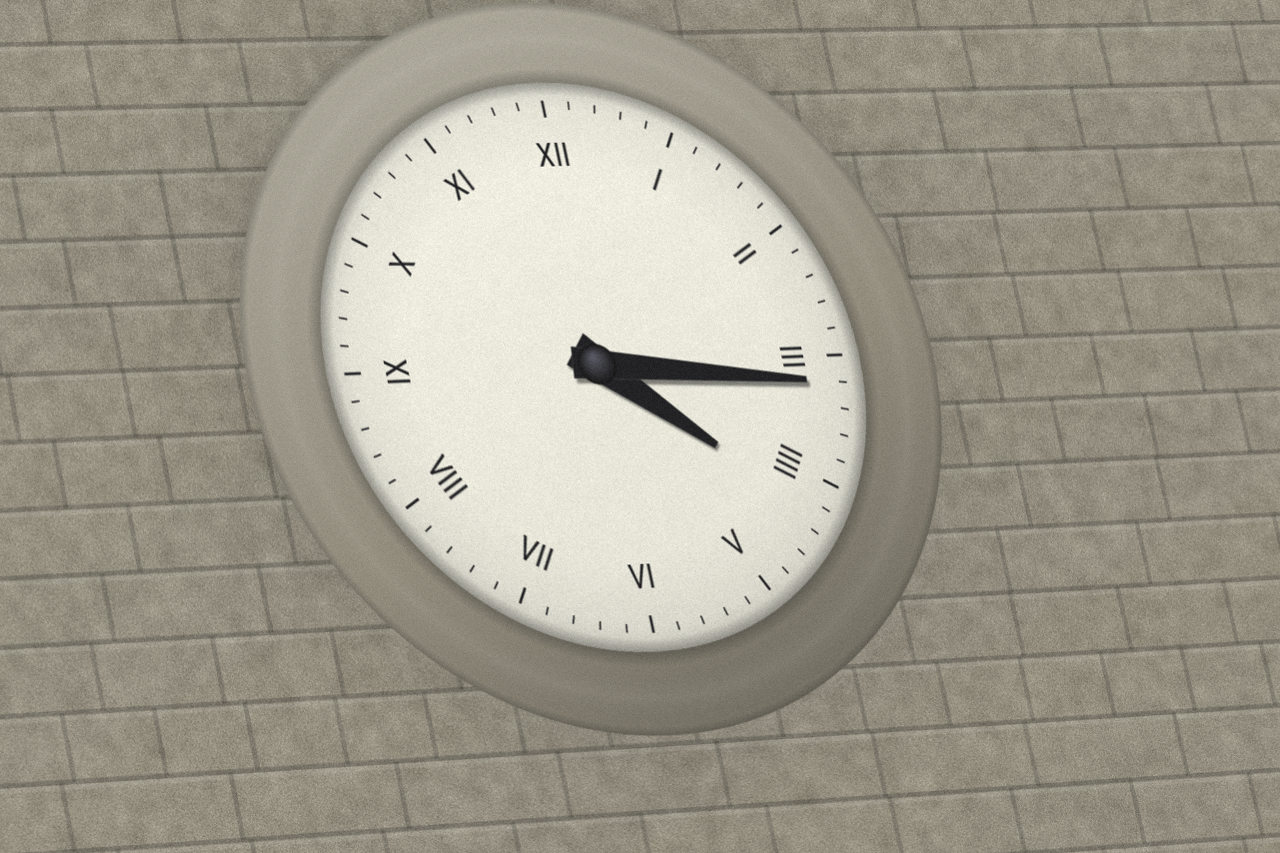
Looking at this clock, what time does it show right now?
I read 4:16
